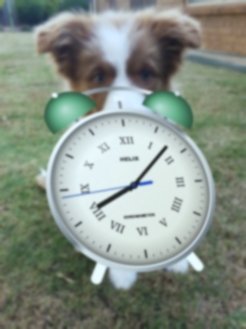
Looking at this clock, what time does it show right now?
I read 8:07:44
